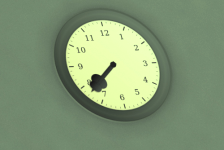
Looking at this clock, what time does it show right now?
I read 7:38
